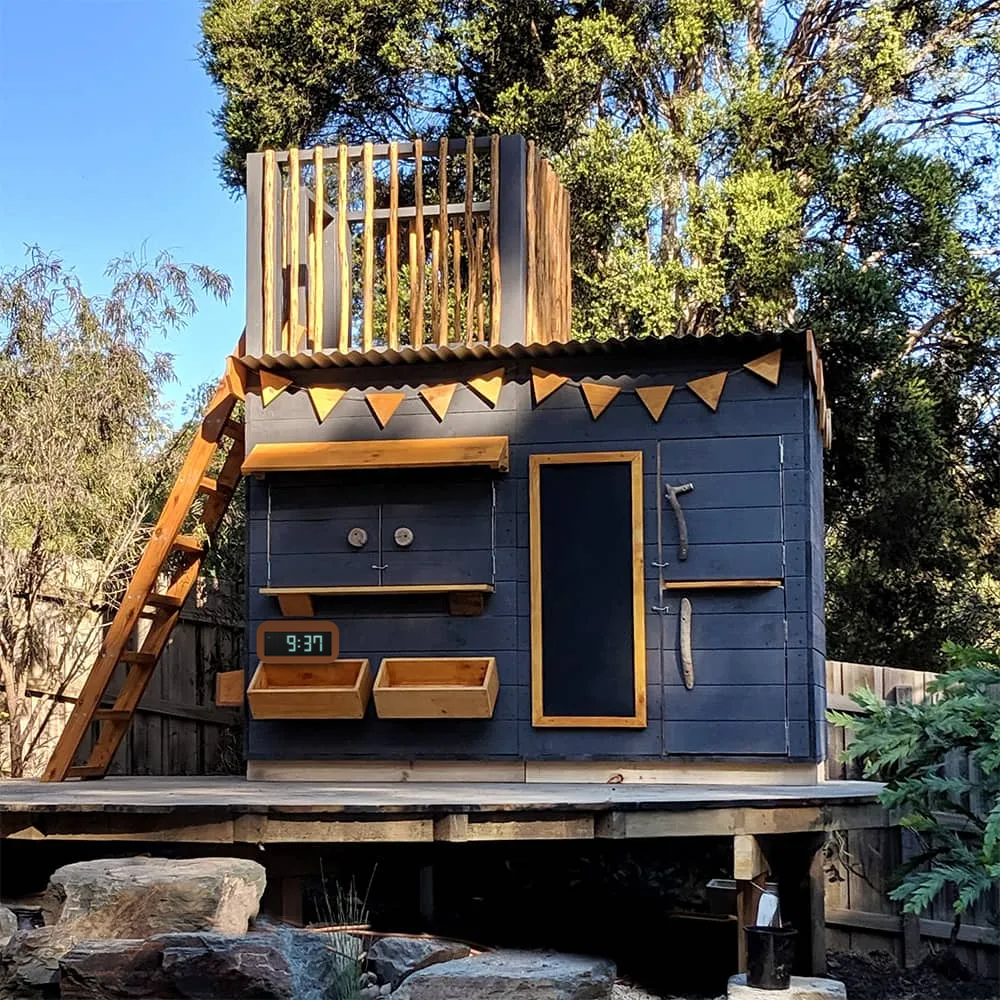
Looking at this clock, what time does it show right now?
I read 9:37
